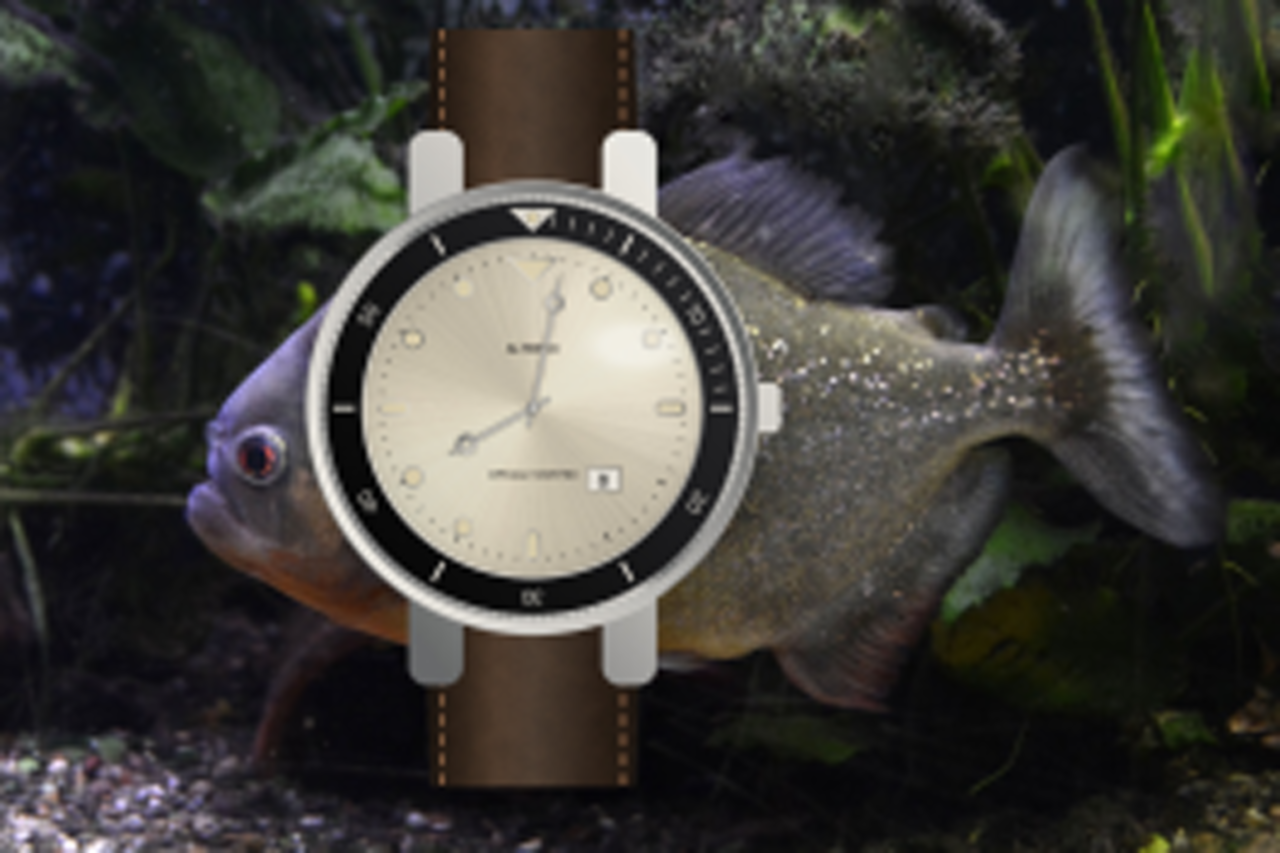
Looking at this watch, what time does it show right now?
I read 8:02
